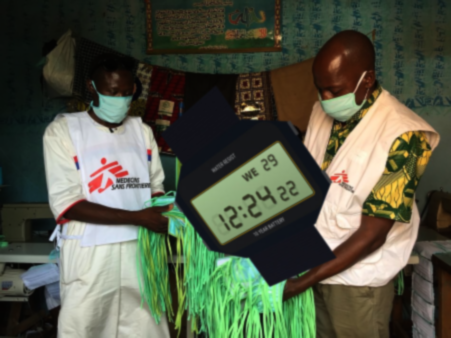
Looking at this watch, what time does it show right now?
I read 12:24:22
